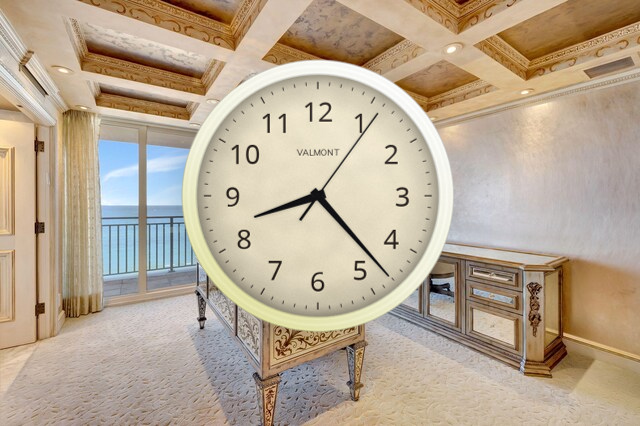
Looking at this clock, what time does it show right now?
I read 8:23:06
